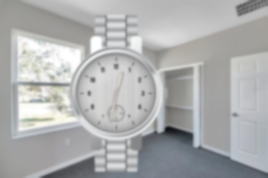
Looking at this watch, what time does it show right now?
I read 12:32
